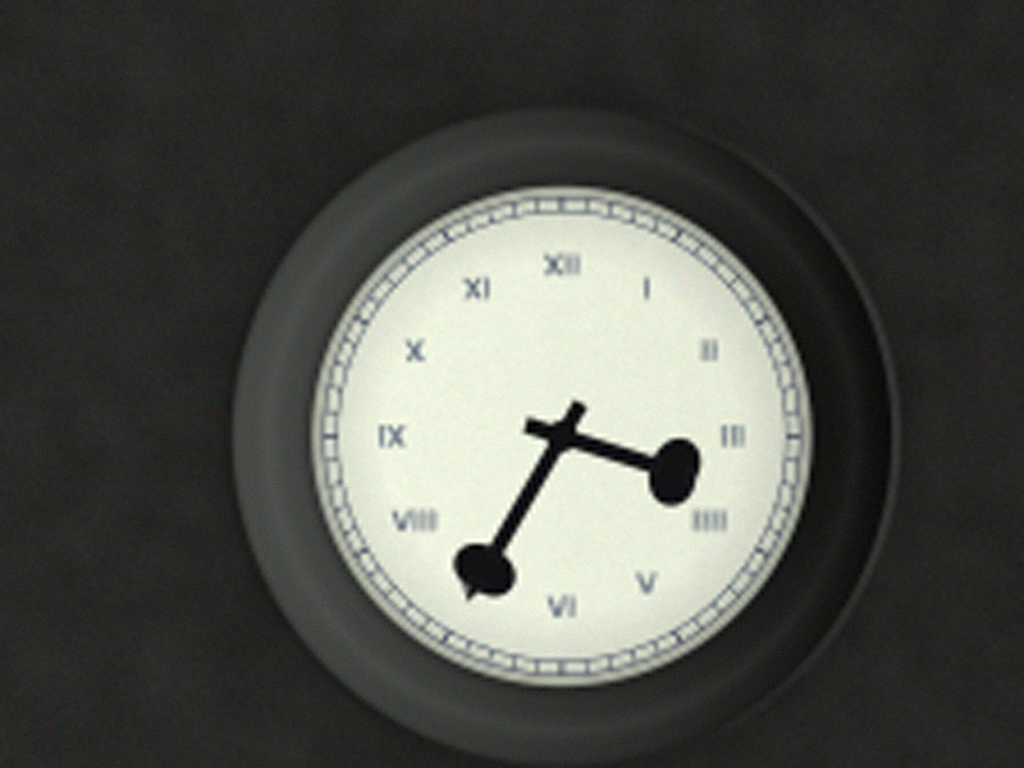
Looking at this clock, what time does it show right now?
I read 3:35
